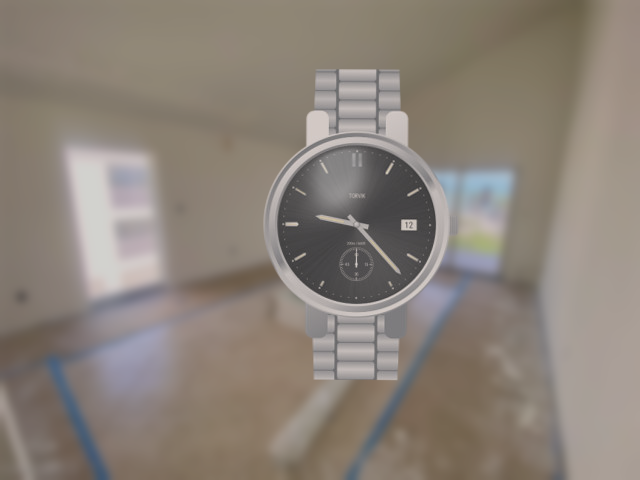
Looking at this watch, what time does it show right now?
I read 9:23
